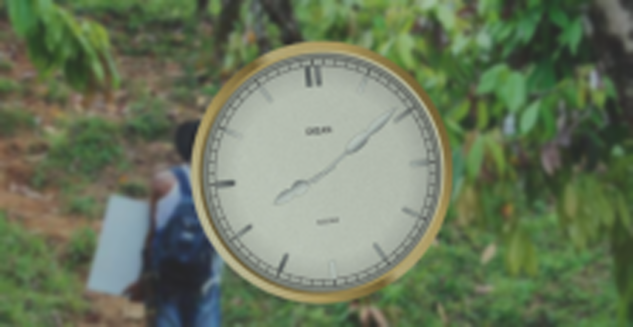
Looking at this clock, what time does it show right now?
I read 8:09
